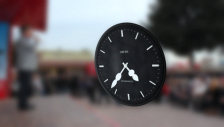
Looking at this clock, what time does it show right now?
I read 4:37
